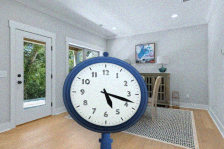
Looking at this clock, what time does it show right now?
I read 5:18
